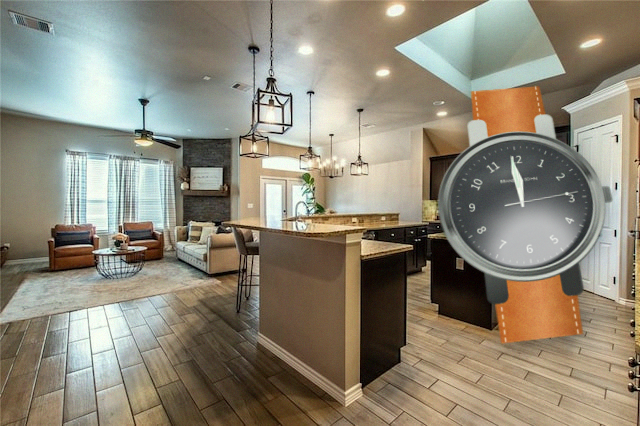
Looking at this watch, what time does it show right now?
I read 11:59:14
